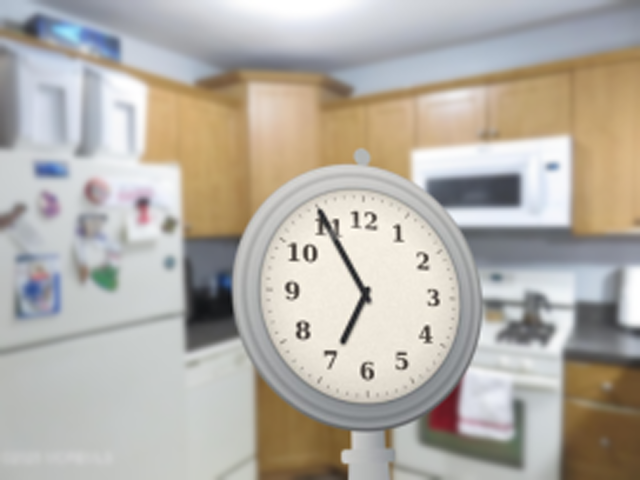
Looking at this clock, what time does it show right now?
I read 6:55
